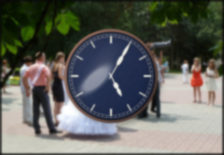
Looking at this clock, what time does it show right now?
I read 5:05
